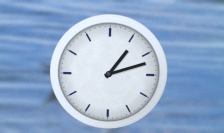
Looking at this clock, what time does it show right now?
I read 1:12
